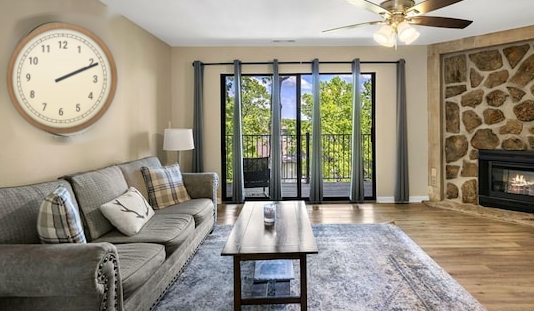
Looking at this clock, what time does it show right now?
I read 2:11
